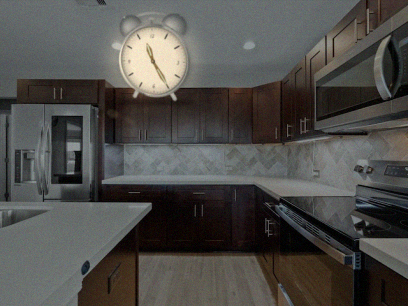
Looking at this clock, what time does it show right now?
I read 11:25
